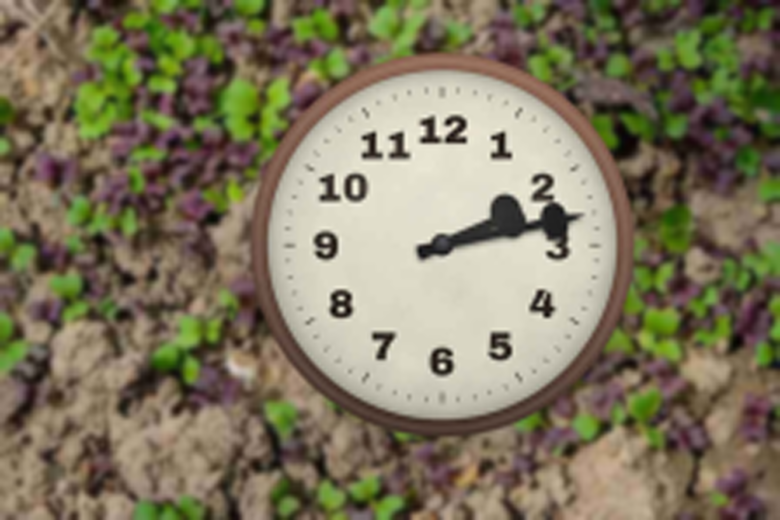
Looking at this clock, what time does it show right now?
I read 2:13
